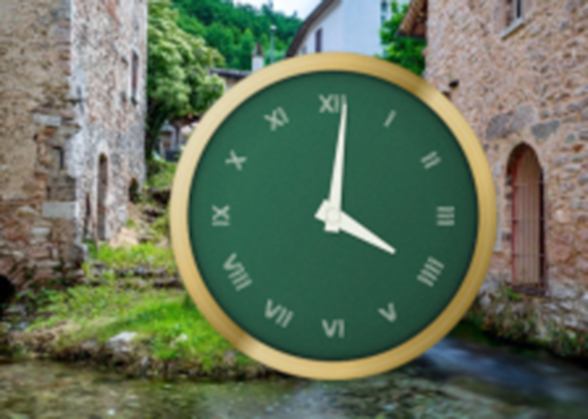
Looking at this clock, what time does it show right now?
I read 4:01
